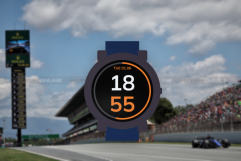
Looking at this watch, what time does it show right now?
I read 18:55
